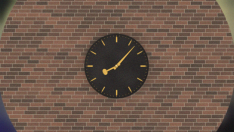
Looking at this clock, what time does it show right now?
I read 8:07
